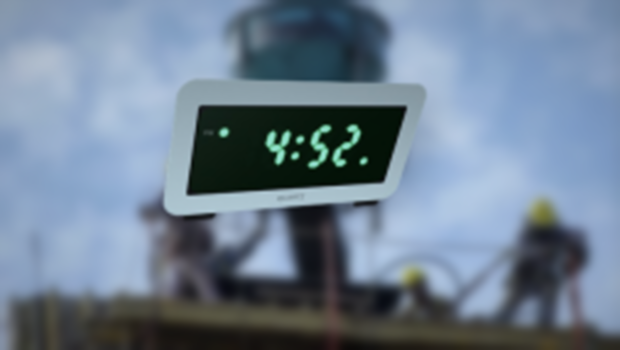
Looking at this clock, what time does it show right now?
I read 4:52
